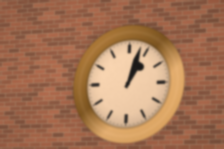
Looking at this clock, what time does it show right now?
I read 1:03
